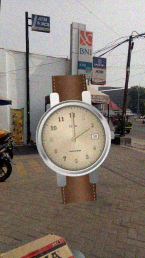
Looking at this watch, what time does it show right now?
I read 2:00
